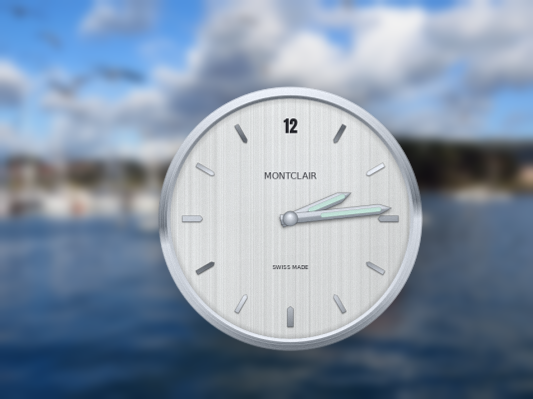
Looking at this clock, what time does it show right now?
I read 2:14
